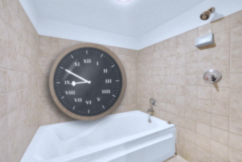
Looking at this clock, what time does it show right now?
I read 8:50
